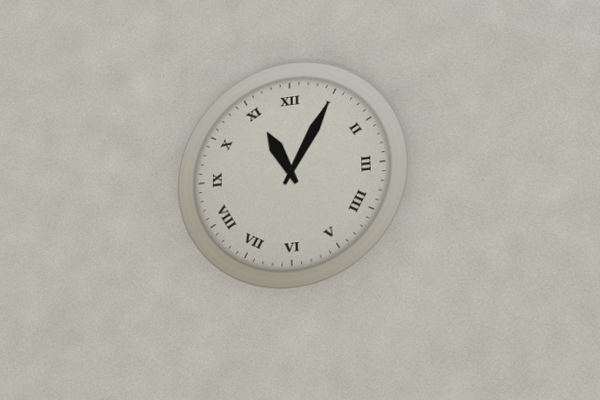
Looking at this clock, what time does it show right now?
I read 11:05
